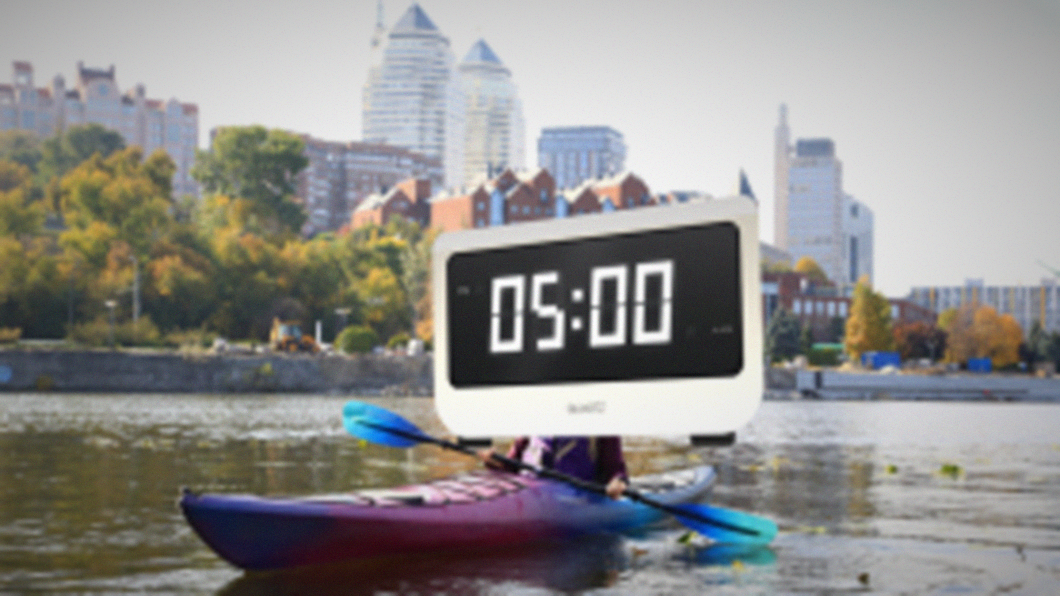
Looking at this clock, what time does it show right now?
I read 5:00
